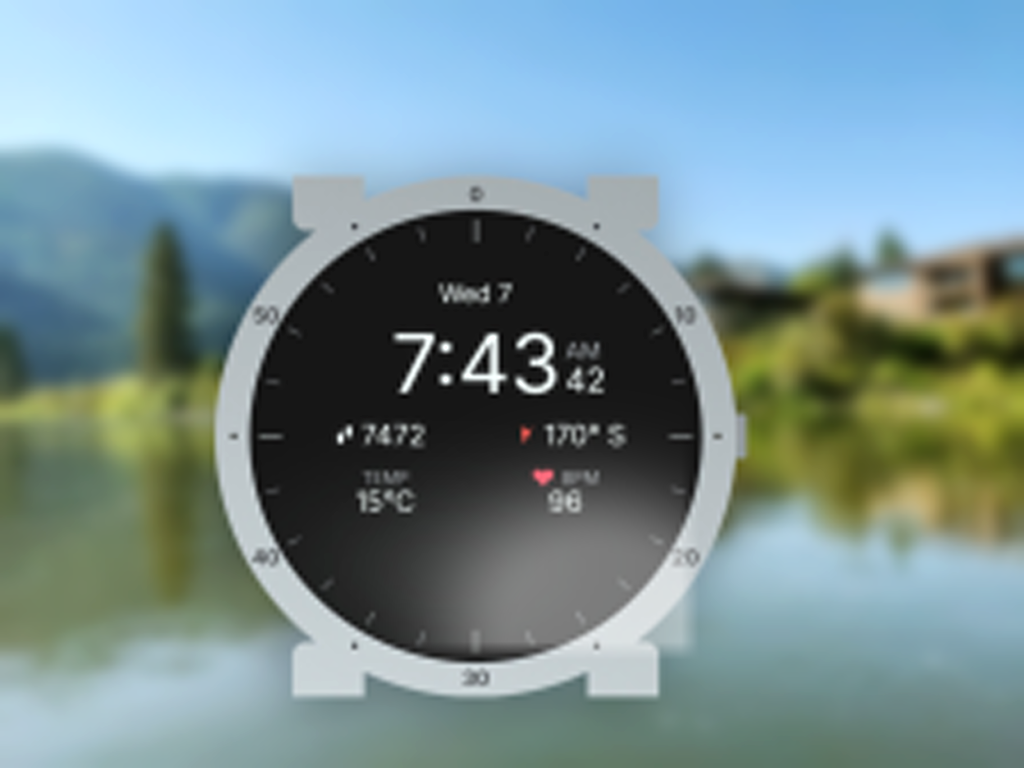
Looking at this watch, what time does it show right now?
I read 7:43:42
